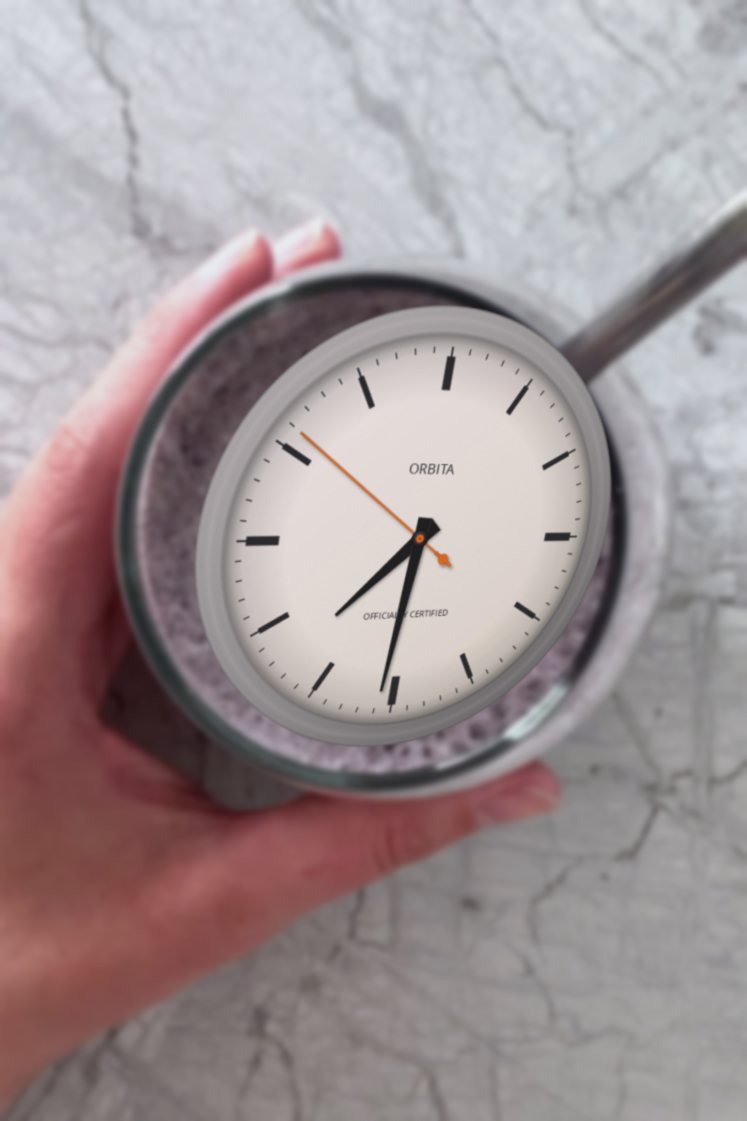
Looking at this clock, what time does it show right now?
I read 7:30:51
